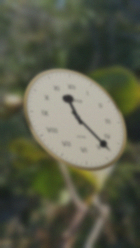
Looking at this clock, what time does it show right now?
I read 11:23
